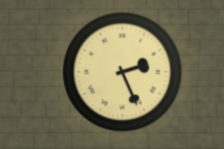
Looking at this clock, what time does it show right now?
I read 2:26
